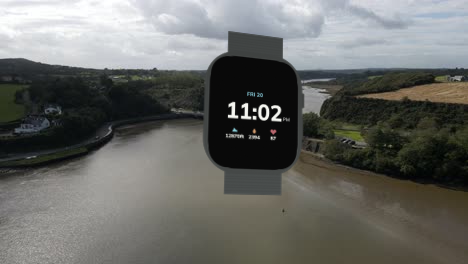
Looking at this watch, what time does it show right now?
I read 11:02
